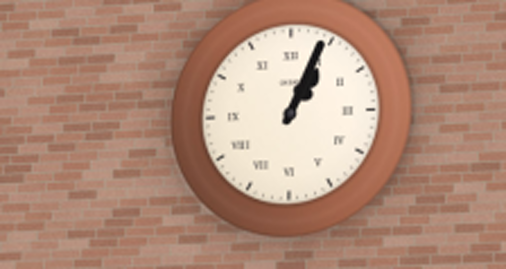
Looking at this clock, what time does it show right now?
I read 1:04
